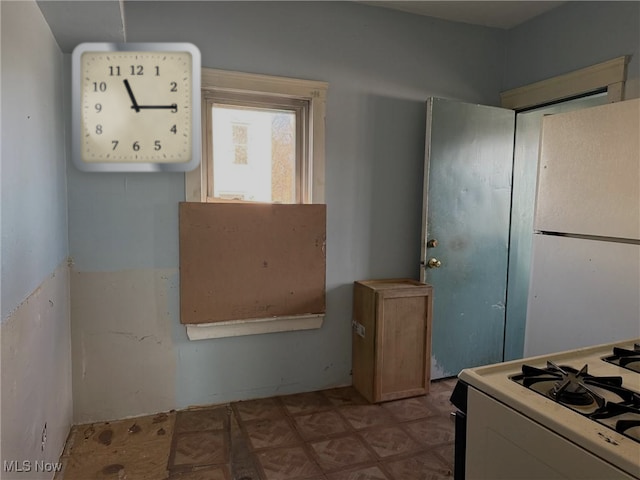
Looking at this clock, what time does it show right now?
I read 11:15
